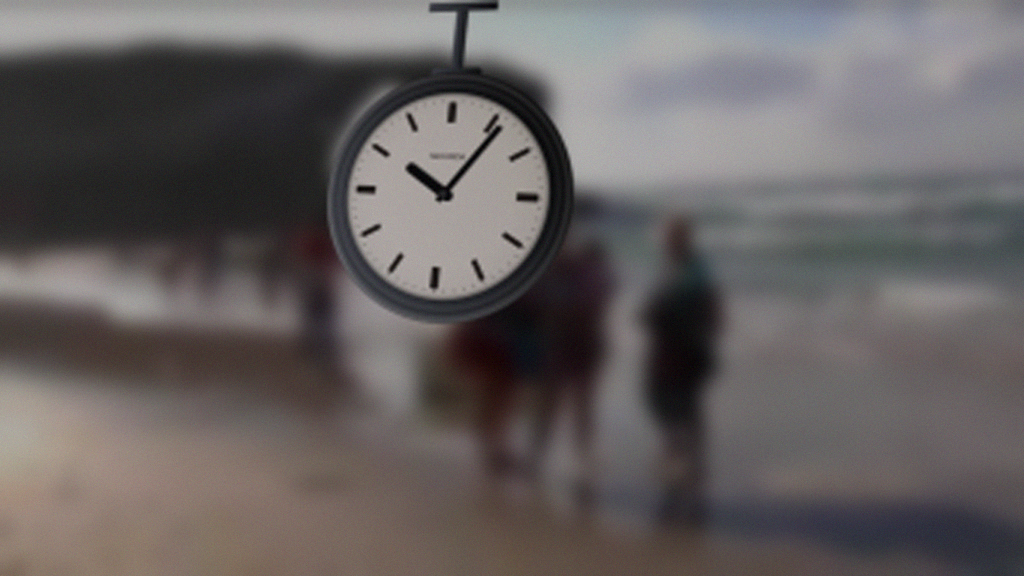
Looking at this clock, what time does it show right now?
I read 10:06
